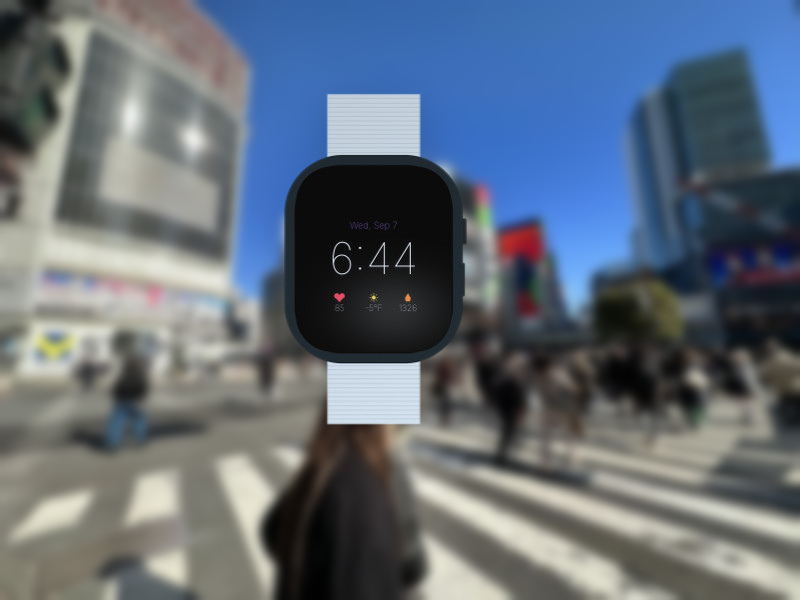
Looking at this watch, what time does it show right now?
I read 6:44
